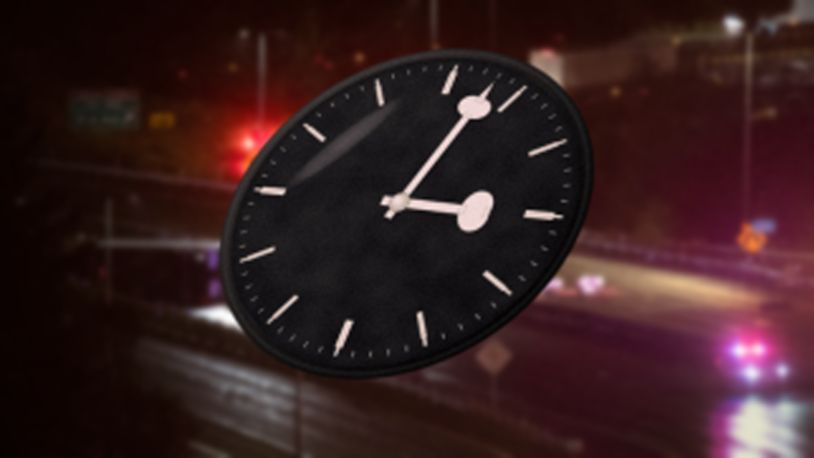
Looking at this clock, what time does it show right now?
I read 3:03
